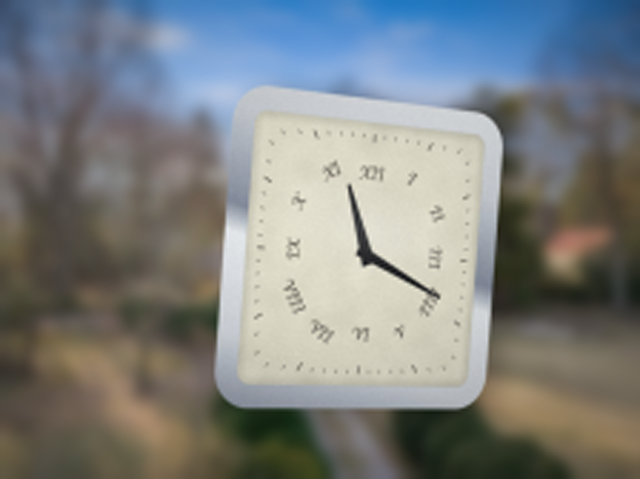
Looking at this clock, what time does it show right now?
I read 11:19
